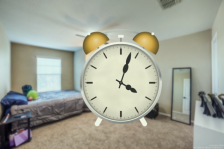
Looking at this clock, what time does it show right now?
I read 4:03
